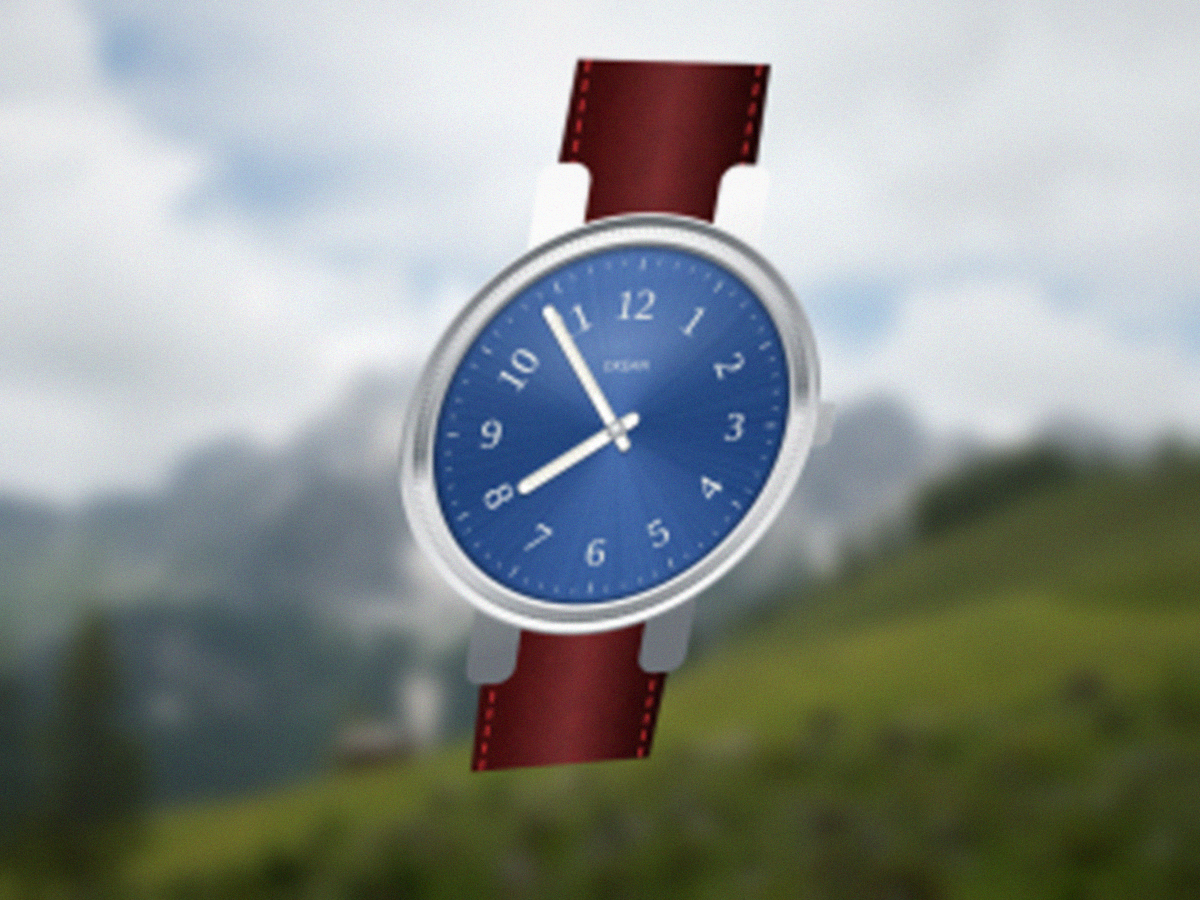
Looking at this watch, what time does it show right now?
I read 7:54
